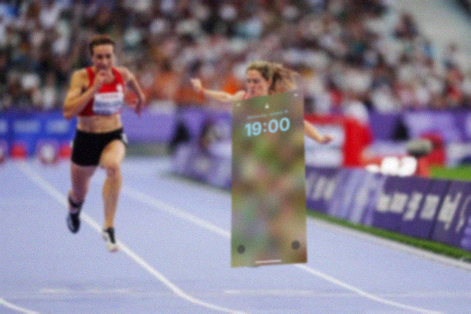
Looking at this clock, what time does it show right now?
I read 19:00
